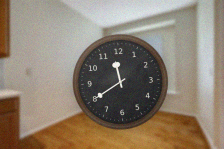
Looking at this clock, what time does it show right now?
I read 11:40
